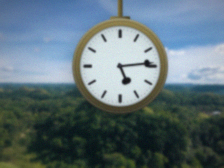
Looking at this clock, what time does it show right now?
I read 5:14
